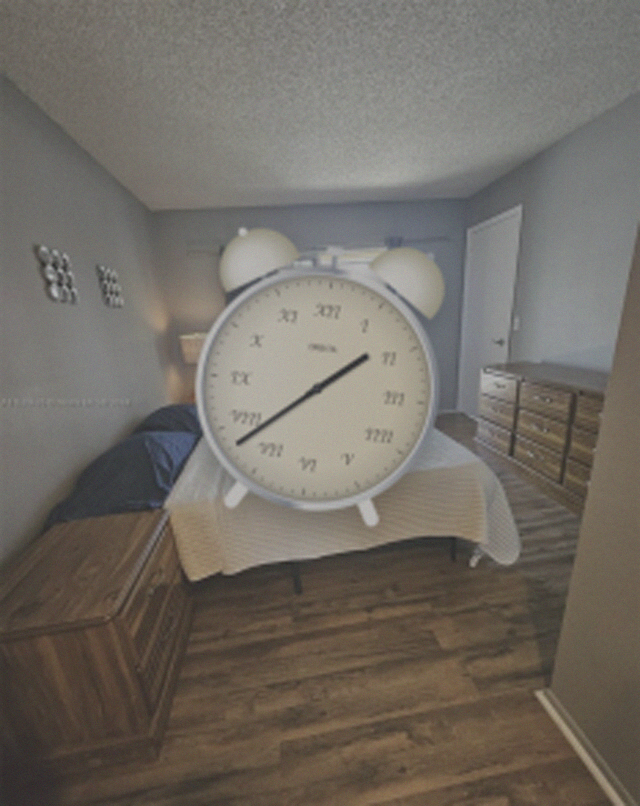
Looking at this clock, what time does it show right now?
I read 1:38
